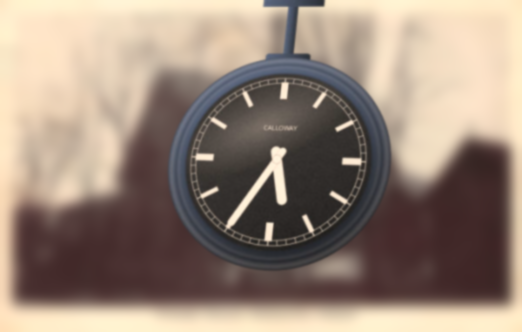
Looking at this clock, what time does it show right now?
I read 5:35
